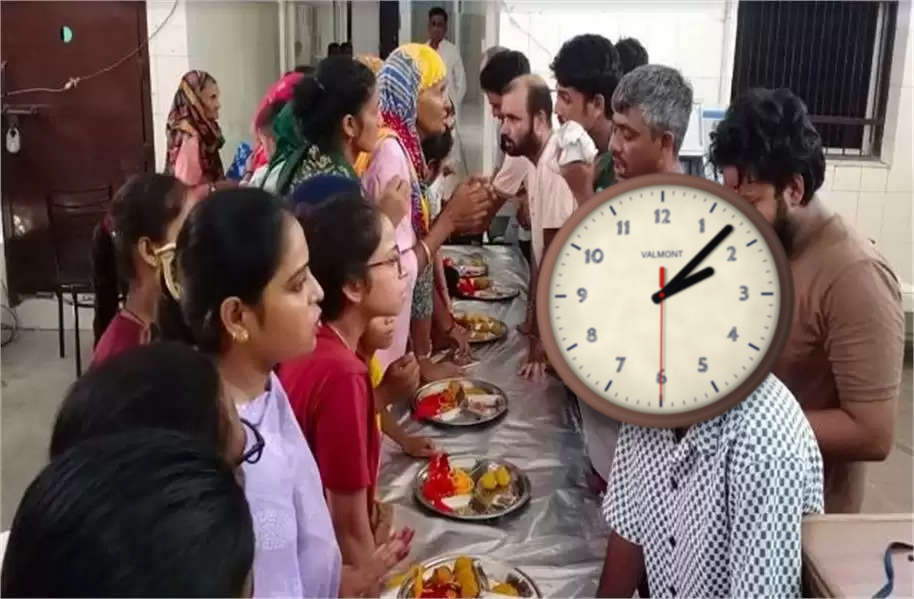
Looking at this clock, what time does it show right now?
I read 2:07:30
